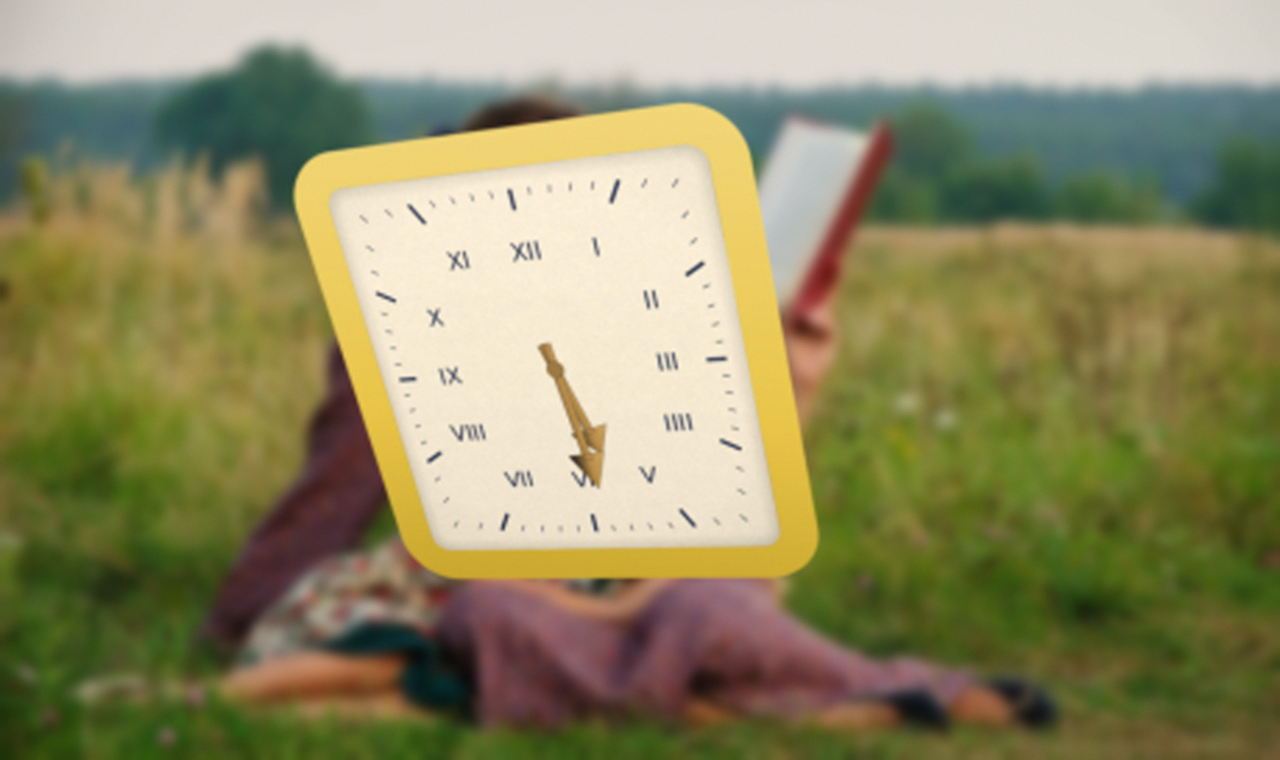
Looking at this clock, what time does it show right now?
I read 5:29
